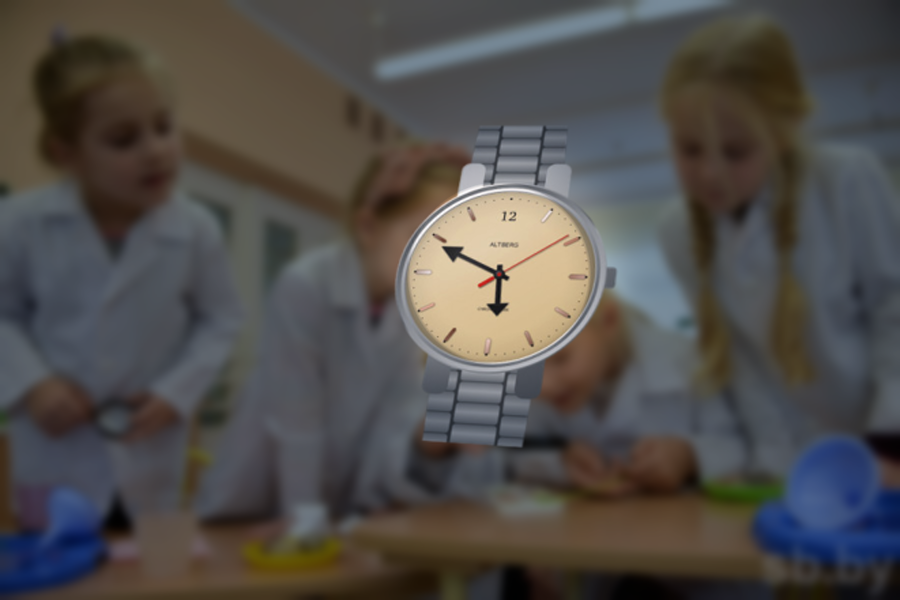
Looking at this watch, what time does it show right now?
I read 5:49:09
